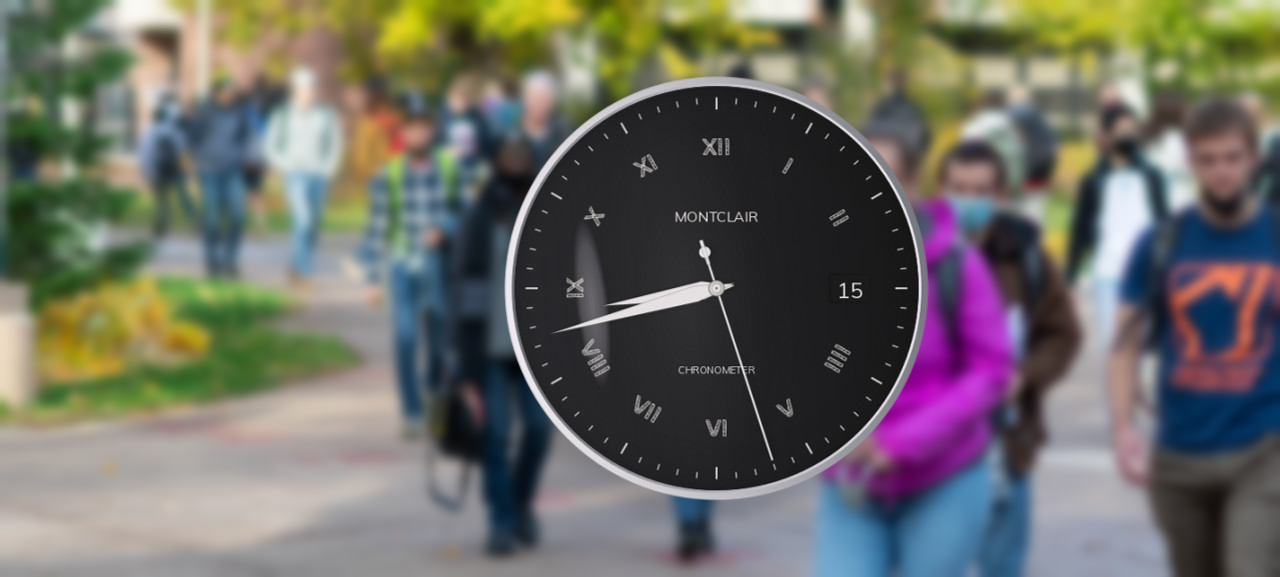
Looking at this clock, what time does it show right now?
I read 8:42:27
